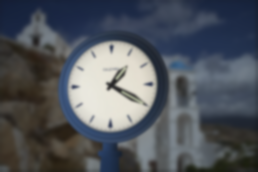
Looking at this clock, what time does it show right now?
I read 1:20
